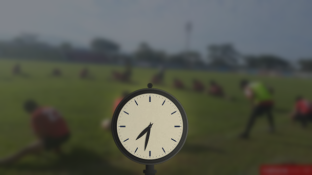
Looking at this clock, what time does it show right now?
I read 7:32
